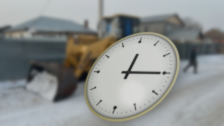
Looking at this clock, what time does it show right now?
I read 12:15
